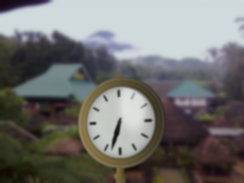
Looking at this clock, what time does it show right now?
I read 6:33
